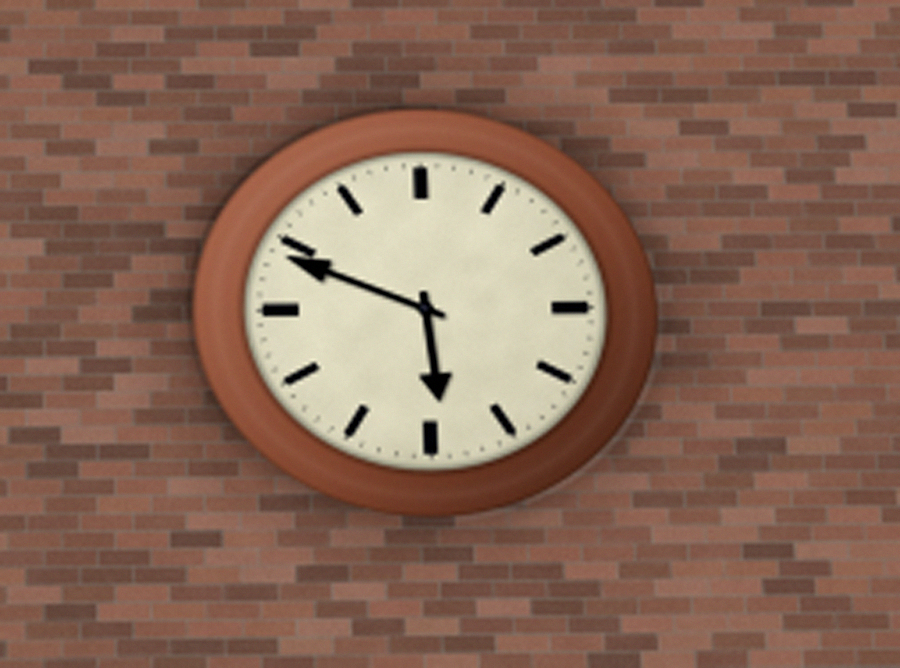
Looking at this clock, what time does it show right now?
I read 5:49
